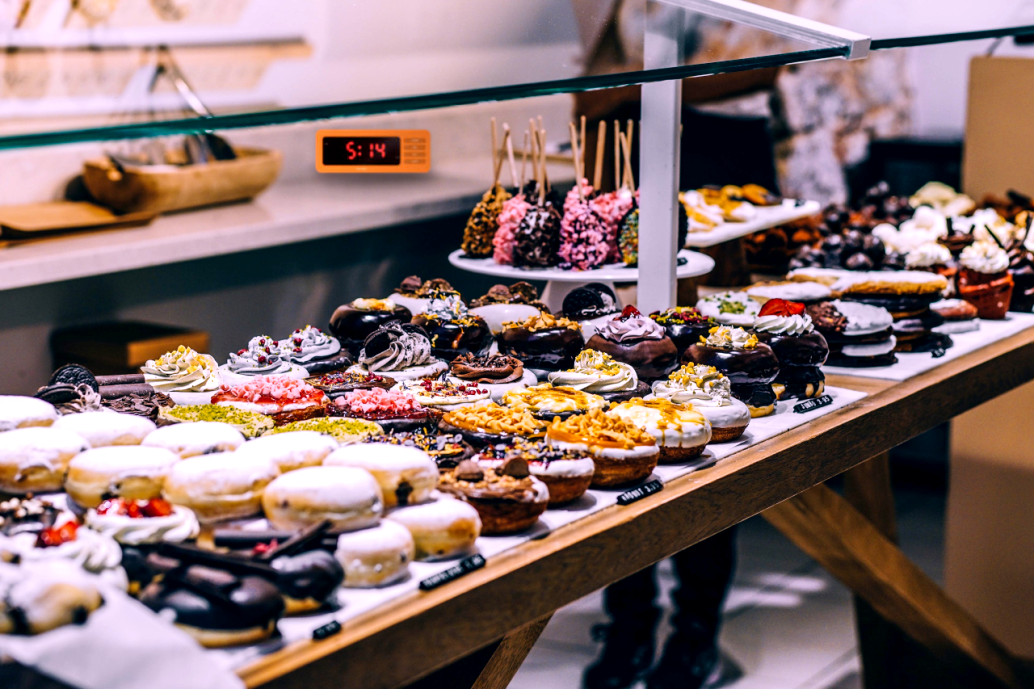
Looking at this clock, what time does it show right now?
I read 5:14
